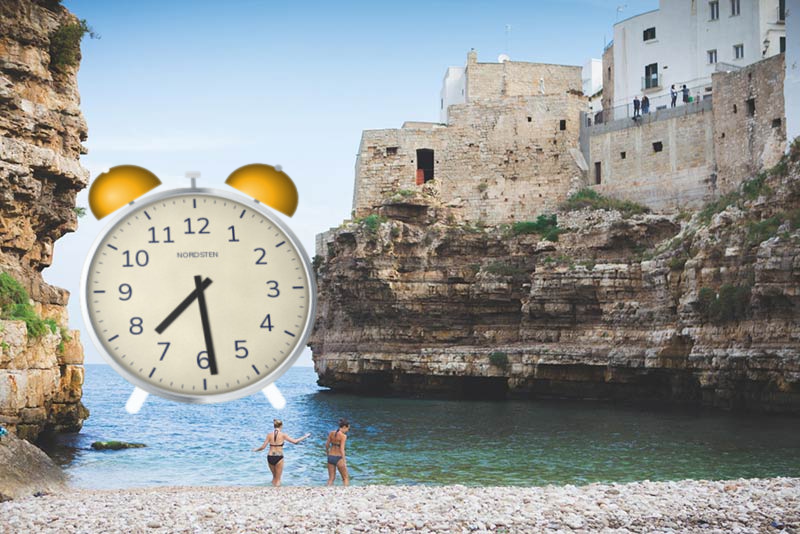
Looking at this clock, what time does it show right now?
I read 7:29
